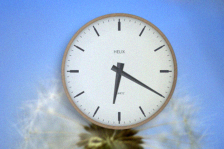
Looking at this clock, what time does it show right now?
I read 6:20
